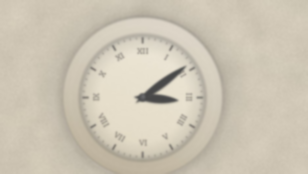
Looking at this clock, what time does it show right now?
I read 3:09
